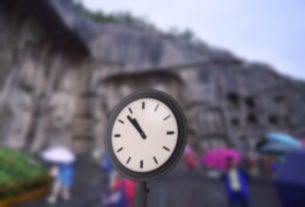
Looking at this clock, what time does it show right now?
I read 10:53
